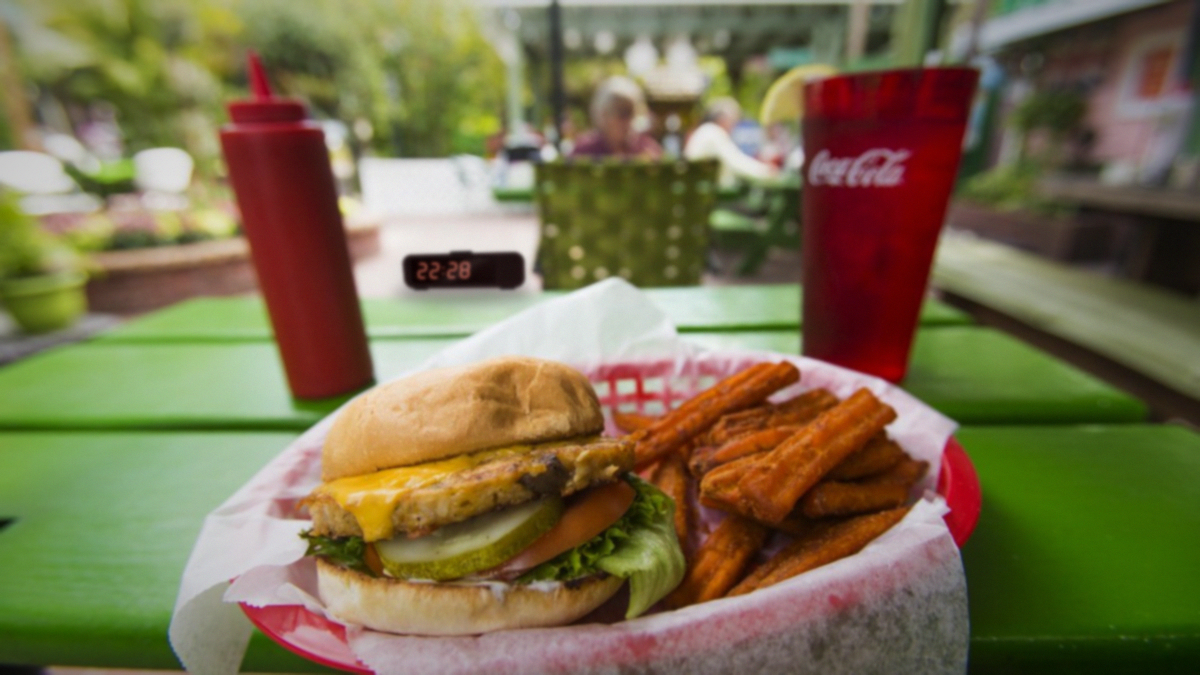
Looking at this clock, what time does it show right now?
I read 22:28
